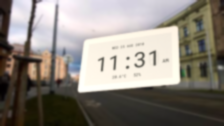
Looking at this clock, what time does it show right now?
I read 11:31
